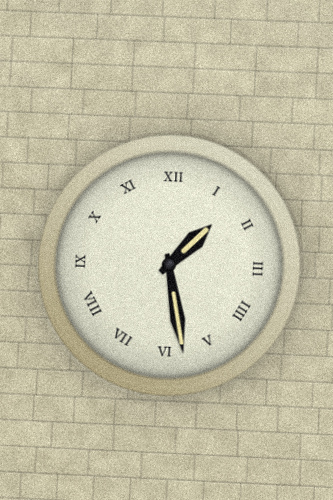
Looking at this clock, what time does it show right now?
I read 1:28
